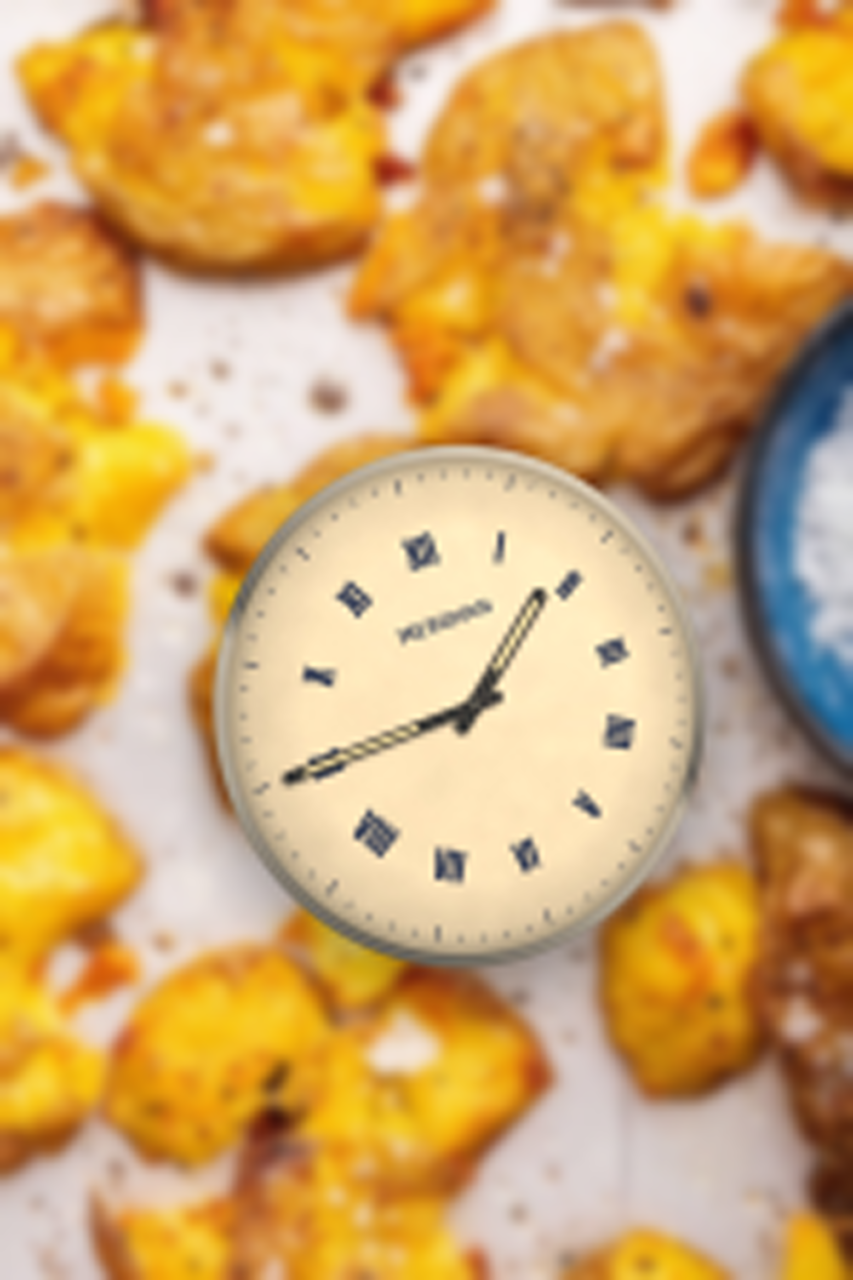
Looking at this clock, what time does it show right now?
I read 1:45
